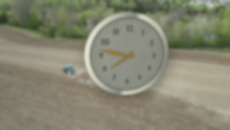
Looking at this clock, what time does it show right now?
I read 7:47
